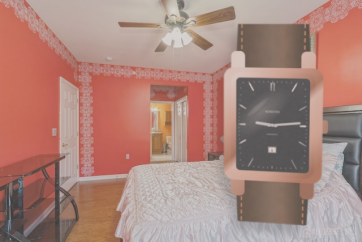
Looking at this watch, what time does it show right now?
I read 9:14
